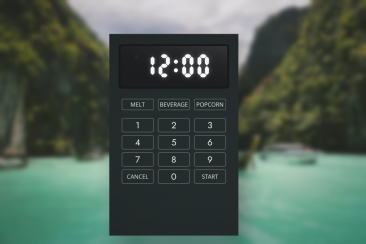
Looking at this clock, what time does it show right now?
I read 12:00
